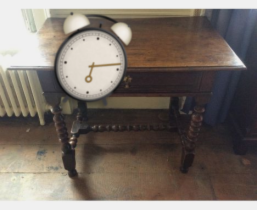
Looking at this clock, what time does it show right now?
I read 6:13
